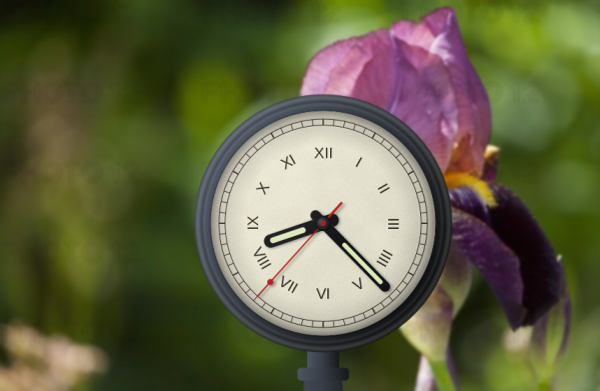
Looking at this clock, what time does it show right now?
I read 8:22:37
